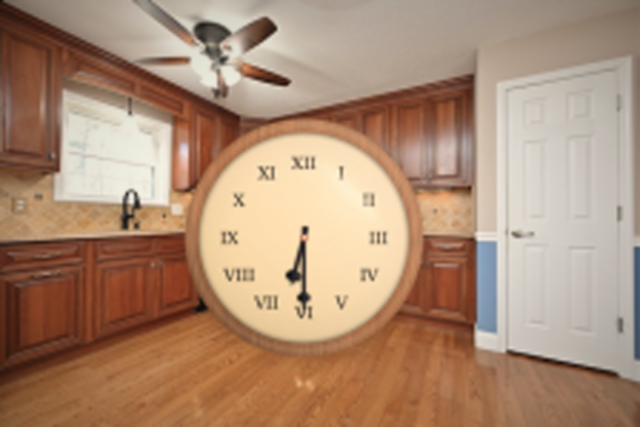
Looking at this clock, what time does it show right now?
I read 6:30
